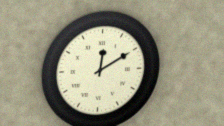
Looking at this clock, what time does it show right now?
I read 12:10
